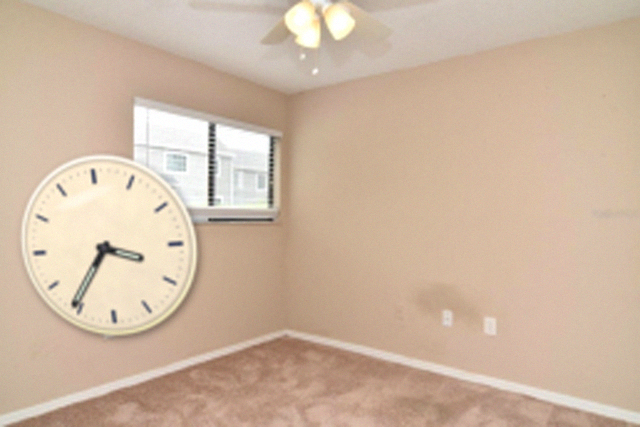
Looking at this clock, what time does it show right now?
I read 3:36
